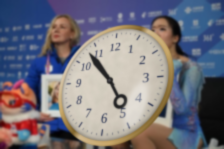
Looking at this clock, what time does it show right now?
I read 4:53
